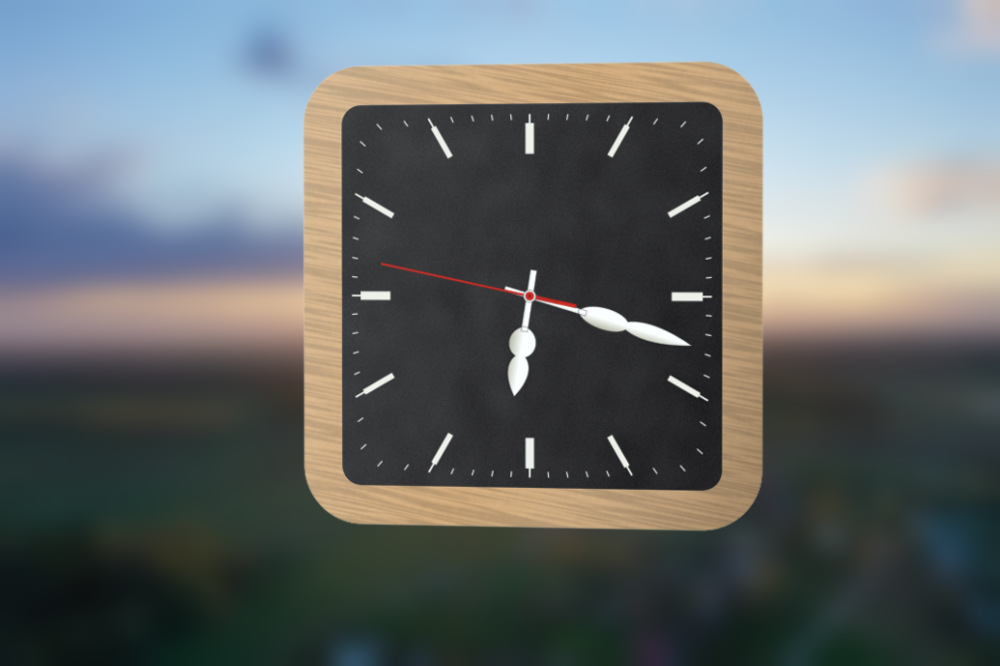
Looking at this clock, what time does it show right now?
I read 6:17:47
